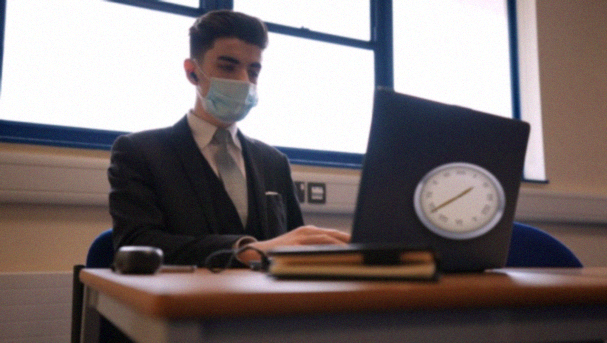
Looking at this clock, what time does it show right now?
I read 1:39
